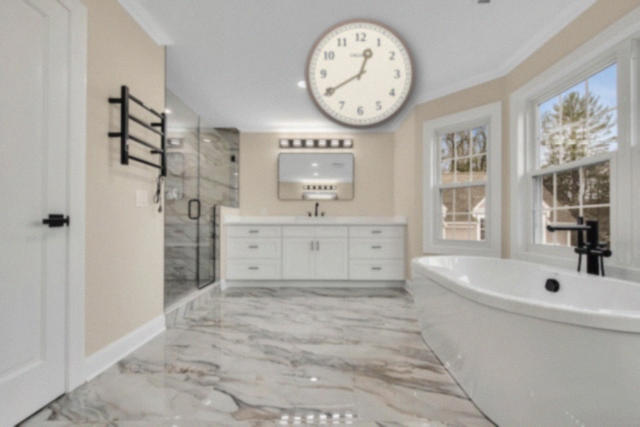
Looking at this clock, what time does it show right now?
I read 12:40
